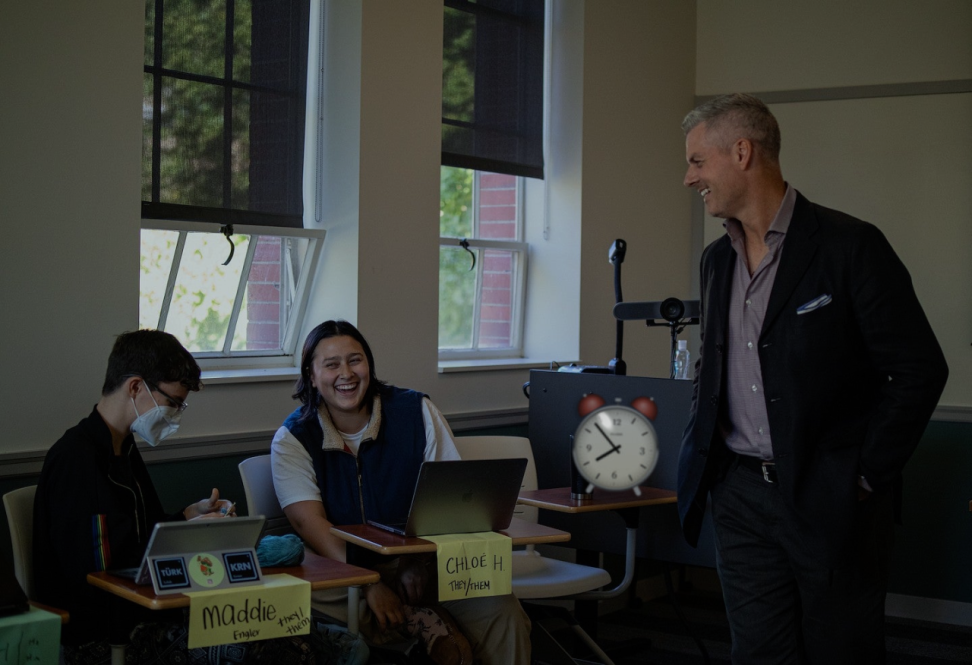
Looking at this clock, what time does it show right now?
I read 7:53
